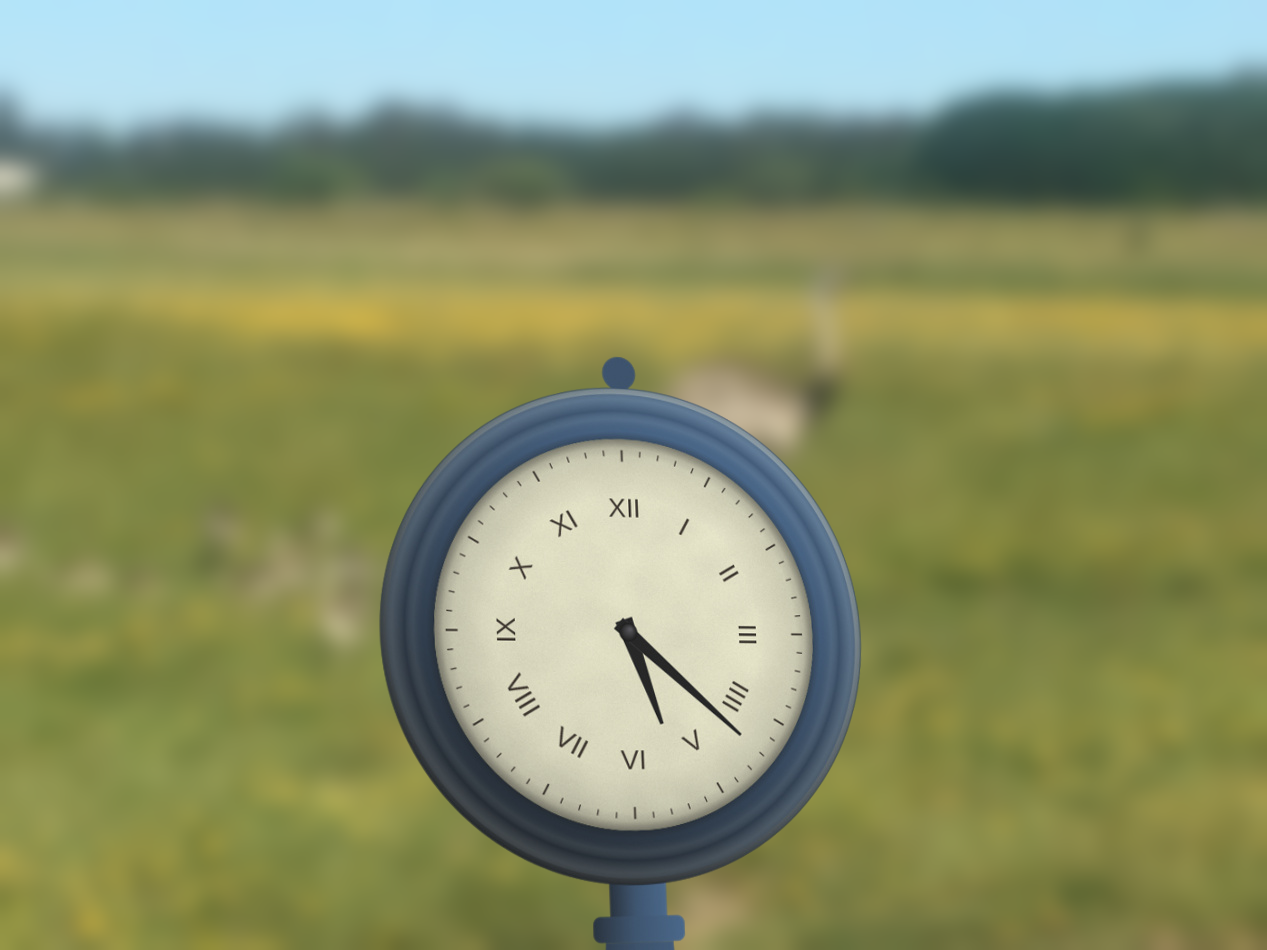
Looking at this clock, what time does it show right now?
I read 5:22
